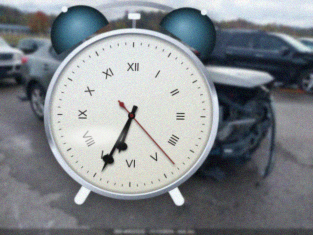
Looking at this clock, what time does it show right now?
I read 6:34:23
